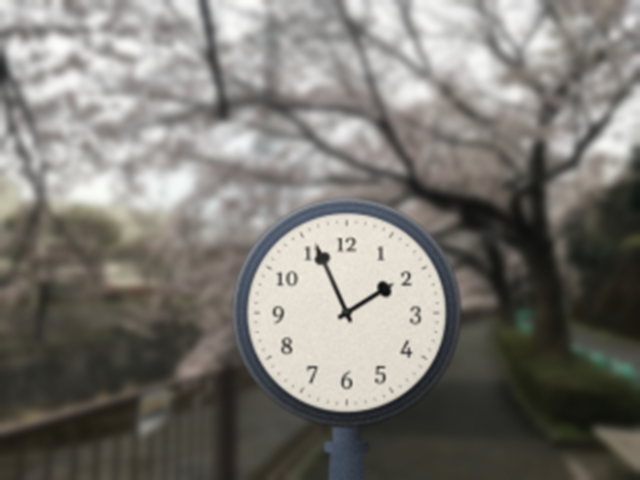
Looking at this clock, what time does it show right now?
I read 1:56
